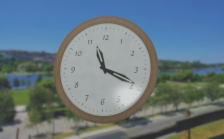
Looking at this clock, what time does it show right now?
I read 11:19
